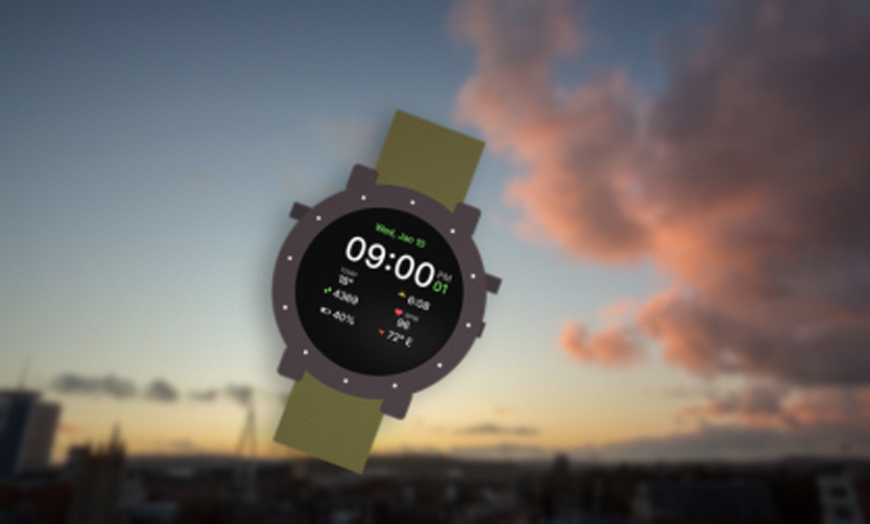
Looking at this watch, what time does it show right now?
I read 9:00
